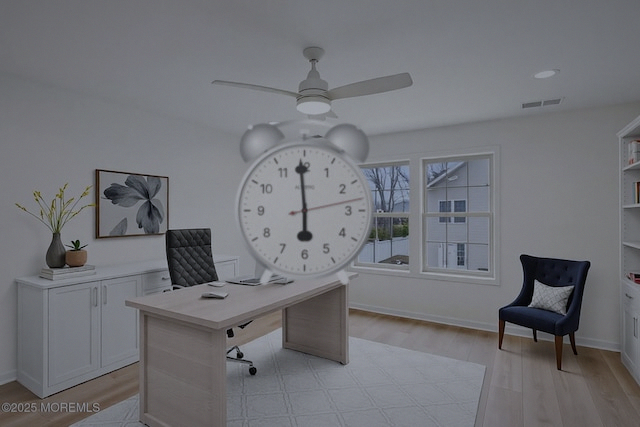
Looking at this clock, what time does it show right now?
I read 5:59:13
